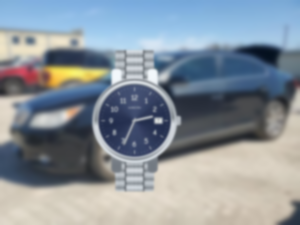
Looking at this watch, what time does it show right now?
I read 2:34
